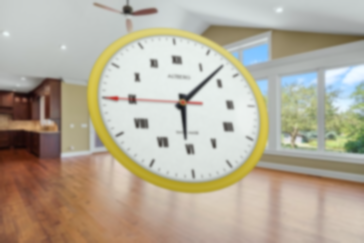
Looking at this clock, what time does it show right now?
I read 6:07:45
